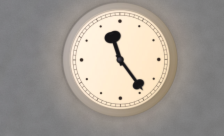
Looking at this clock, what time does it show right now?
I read 11:24
